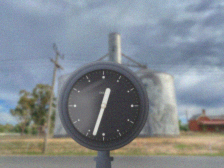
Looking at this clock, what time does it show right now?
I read 12:33
